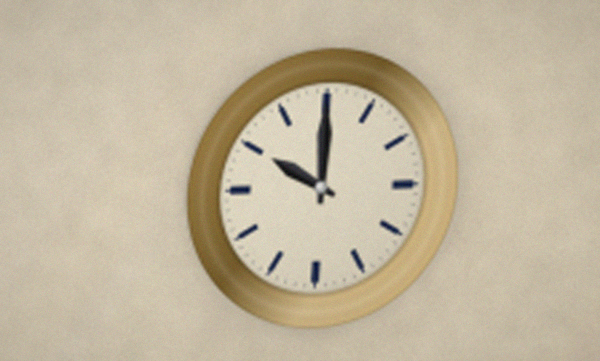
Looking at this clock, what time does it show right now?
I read 10:00
